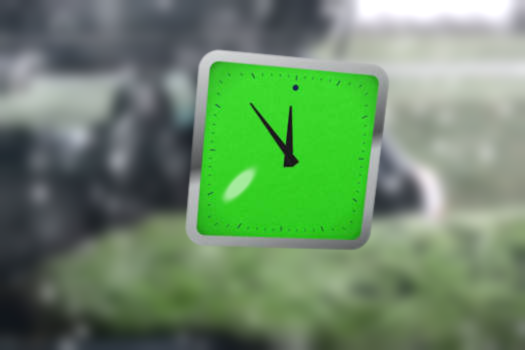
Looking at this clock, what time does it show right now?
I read 11:53
